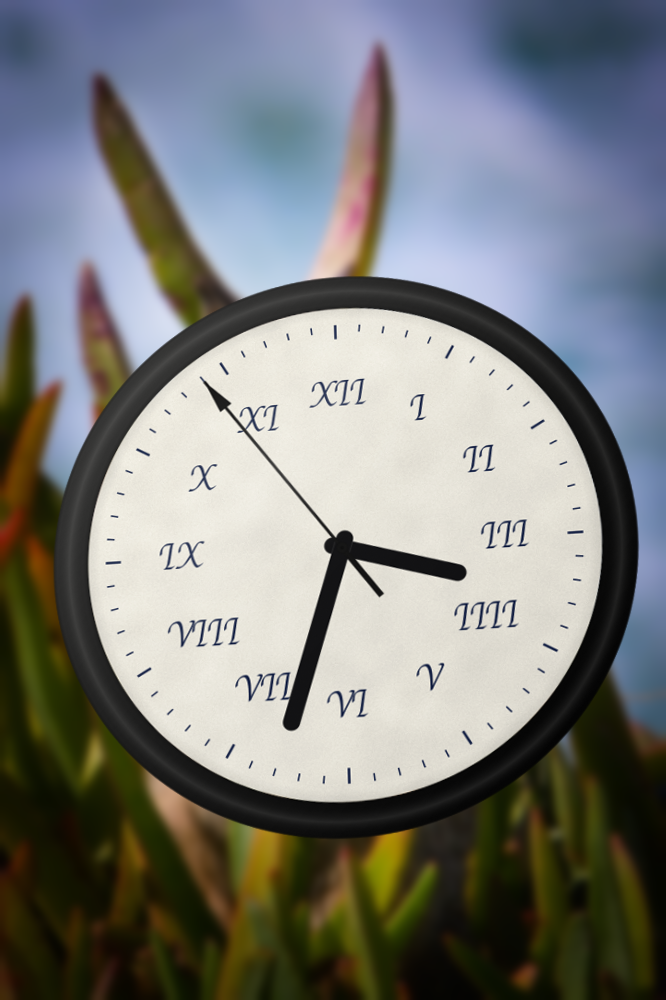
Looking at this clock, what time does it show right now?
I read 3:32:54
